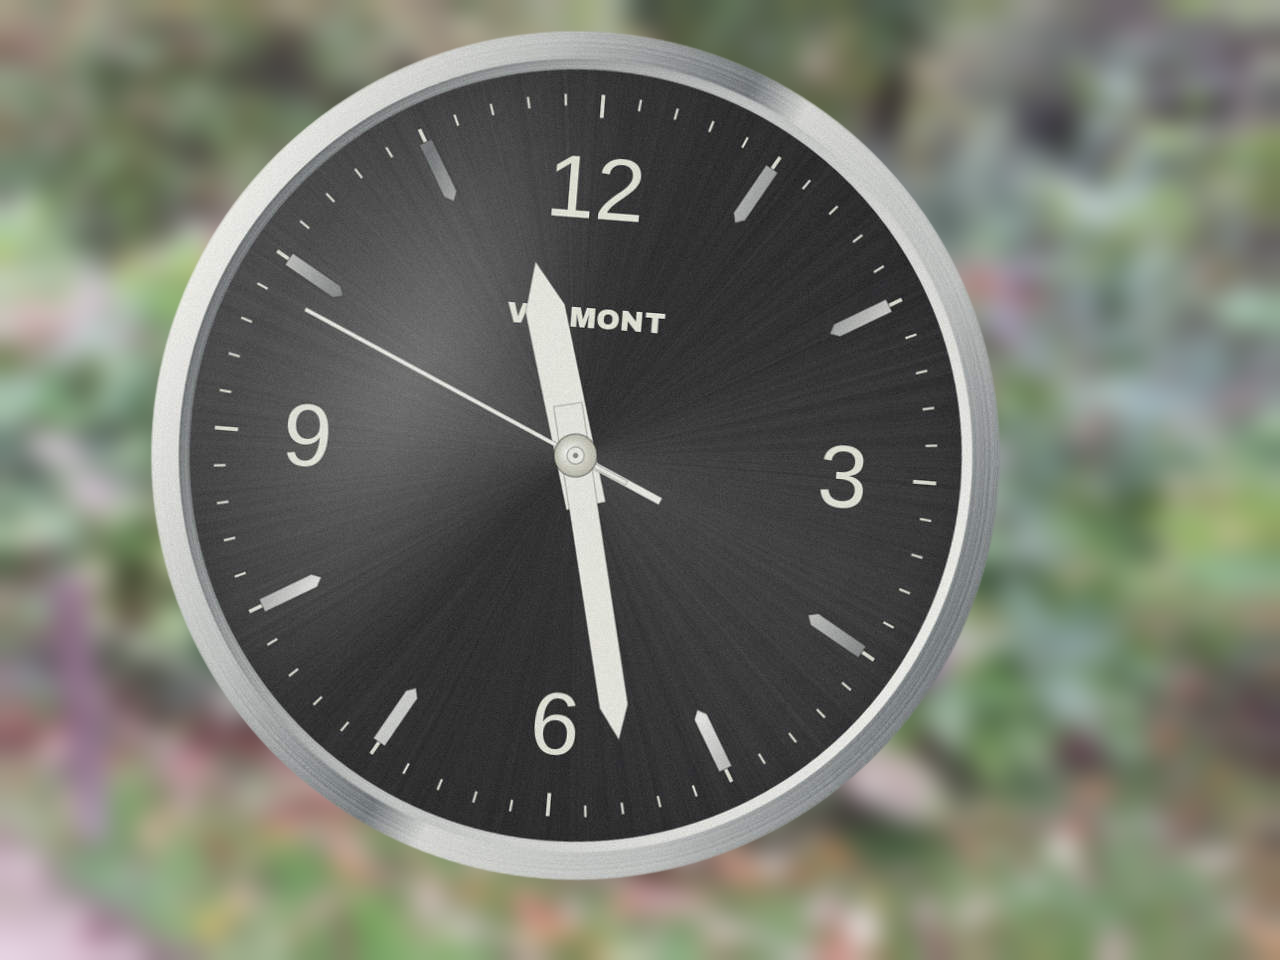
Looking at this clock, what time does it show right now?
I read 11:27:49
